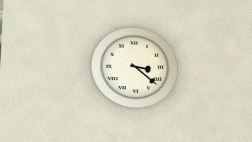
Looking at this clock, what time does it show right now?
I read 3:22
